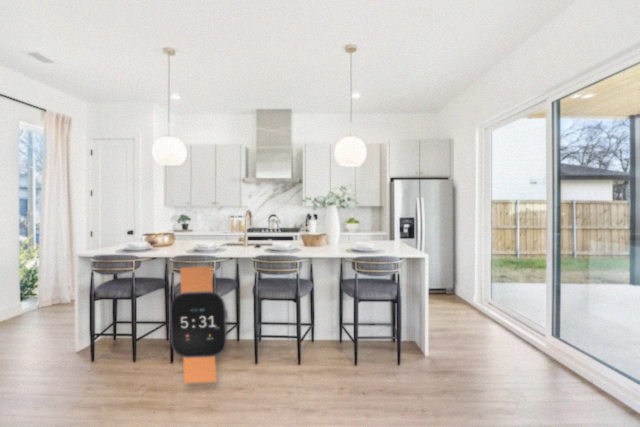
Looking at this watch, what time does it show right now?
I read 5:31
